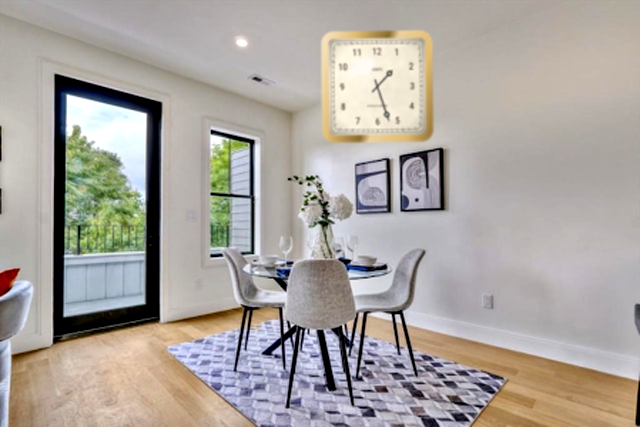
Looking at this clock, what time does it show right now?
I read 1:27
